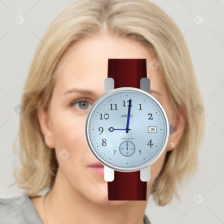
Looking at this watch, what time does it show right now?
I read 9:01
